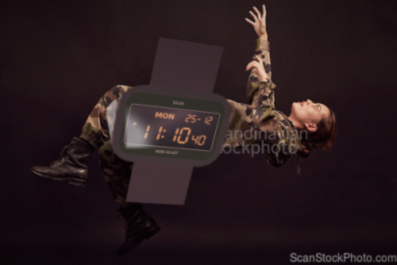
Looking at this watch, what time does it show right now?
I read 11:10:40
